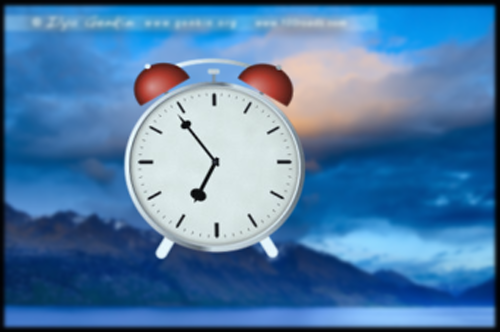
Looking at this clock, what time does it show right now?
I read 6:54
